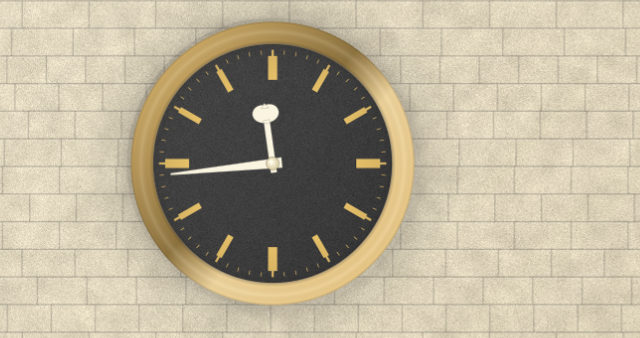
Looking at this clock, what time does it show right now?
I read 11:44
